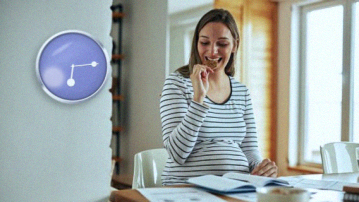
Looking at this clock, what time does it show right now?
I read 6:14
